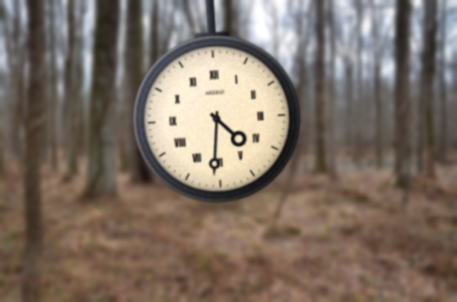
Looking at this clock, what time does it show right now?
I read 4:31
